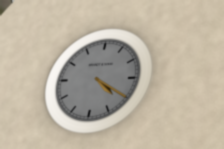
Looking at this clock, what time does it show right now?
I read 4:20
